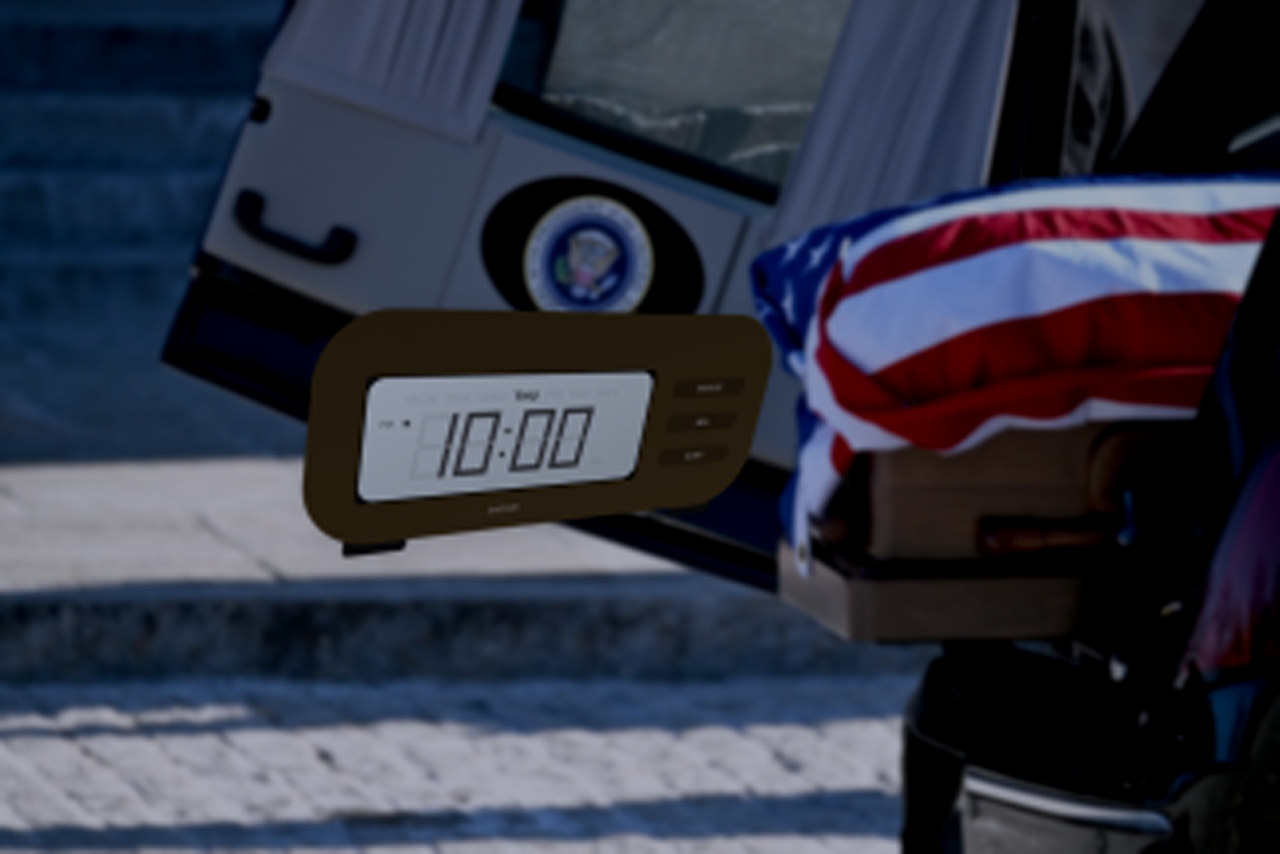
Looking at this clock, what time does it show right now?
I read 10:00
